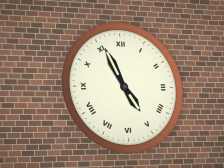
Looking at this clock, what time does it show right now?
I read 4:56
